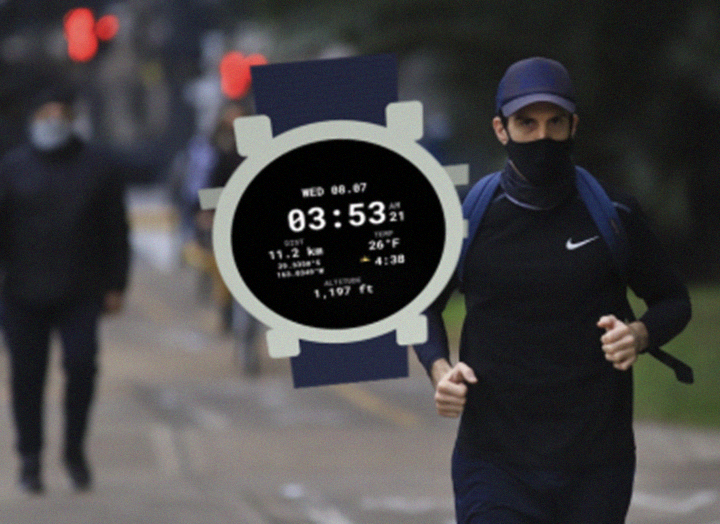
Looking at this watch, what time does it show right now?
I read 3:53
